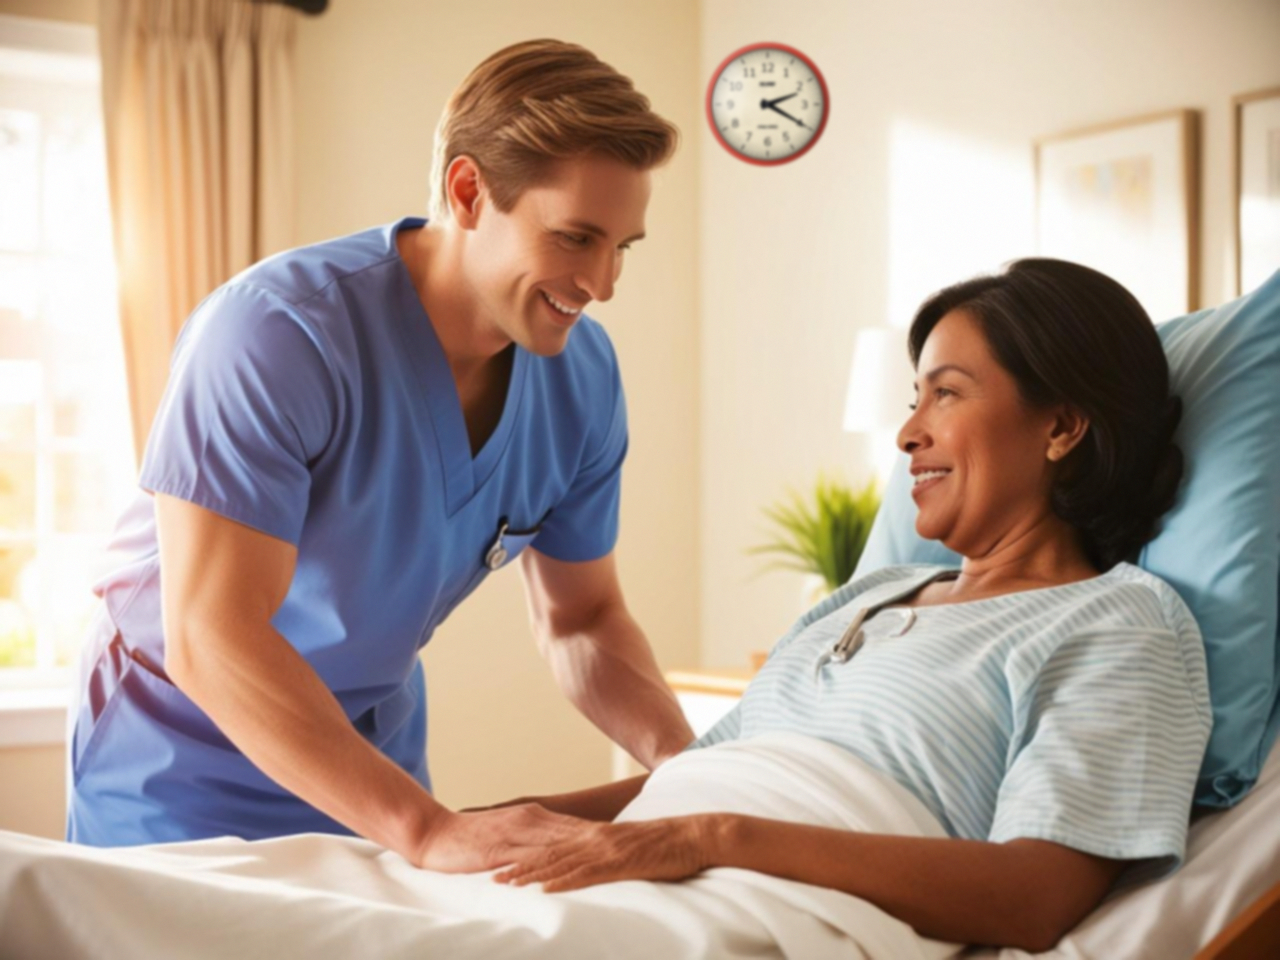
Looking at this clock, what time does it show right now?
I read 2:20
